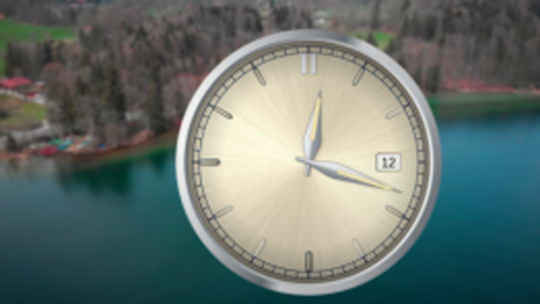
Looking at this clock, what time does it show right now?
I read 12:18
